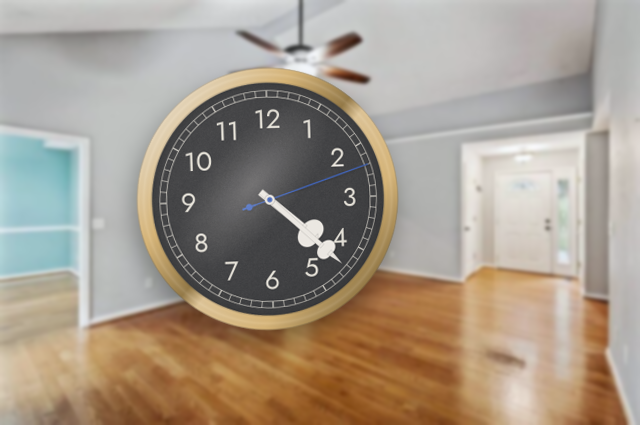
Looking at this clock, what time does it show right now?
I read 4:22:12
